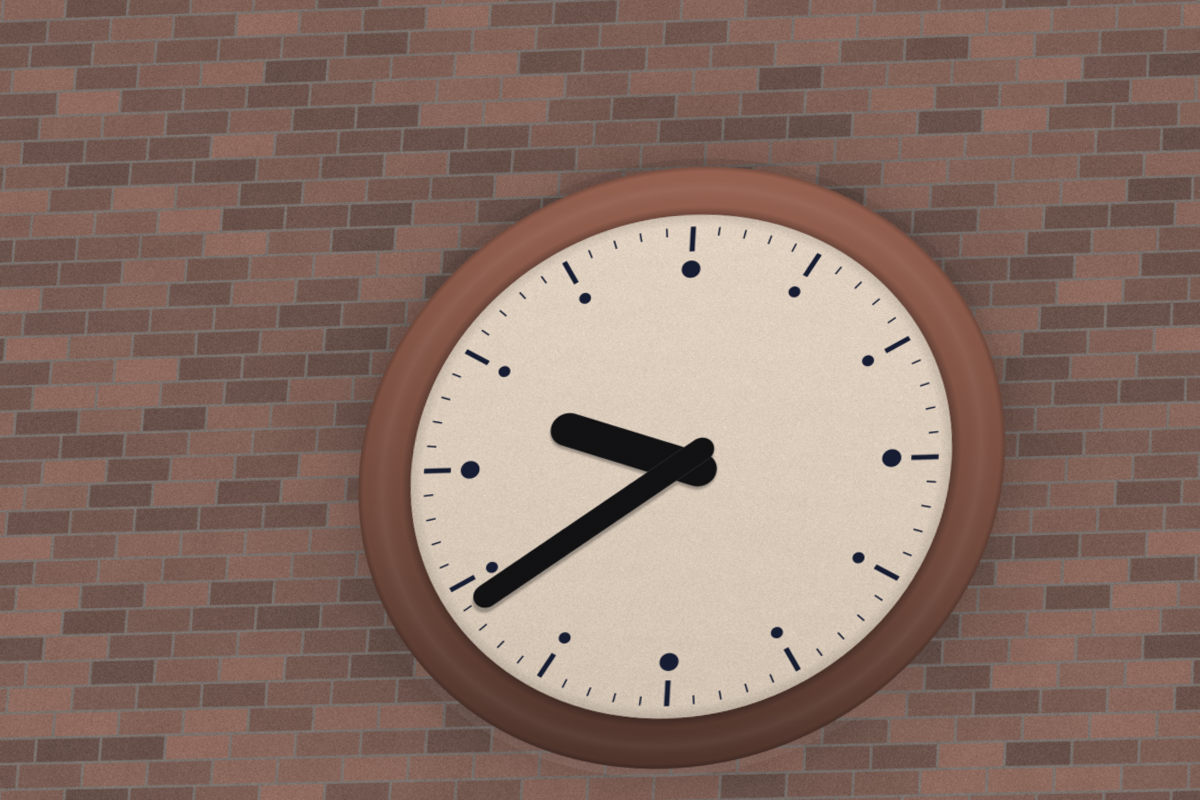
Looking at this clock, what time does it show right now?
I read 9:39
